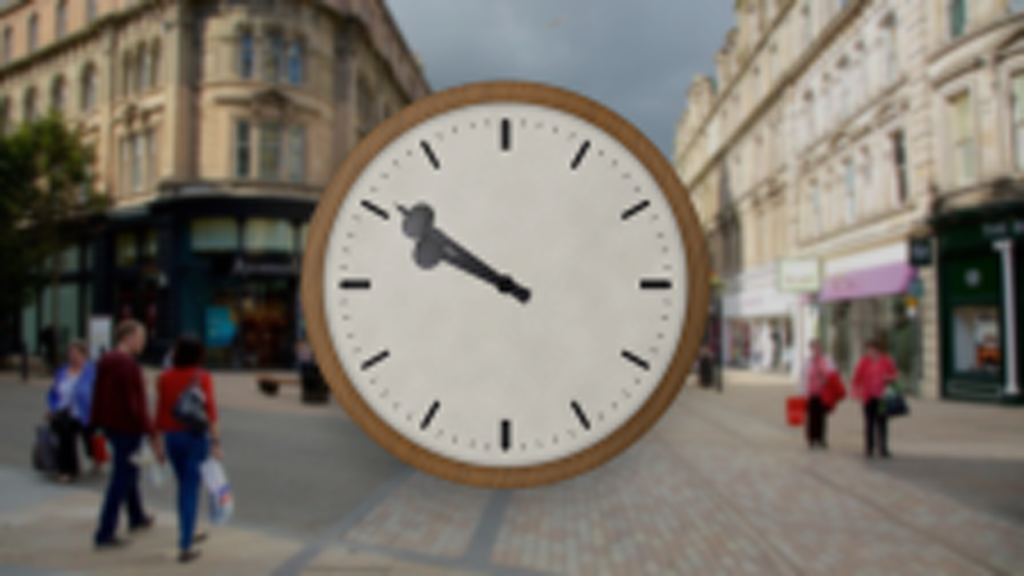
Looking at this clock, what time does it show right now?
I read 9:51
